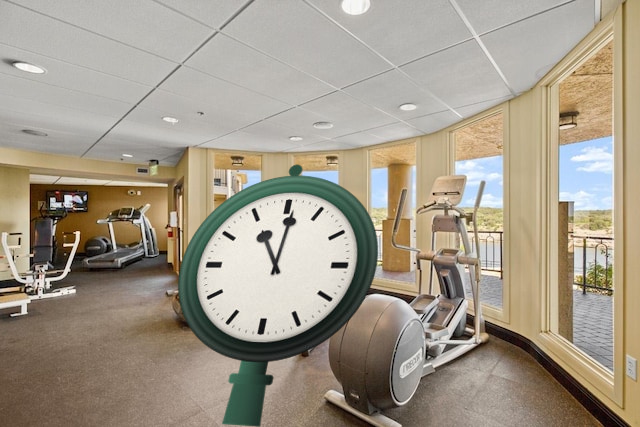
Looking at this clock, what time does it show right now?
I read 11:01
